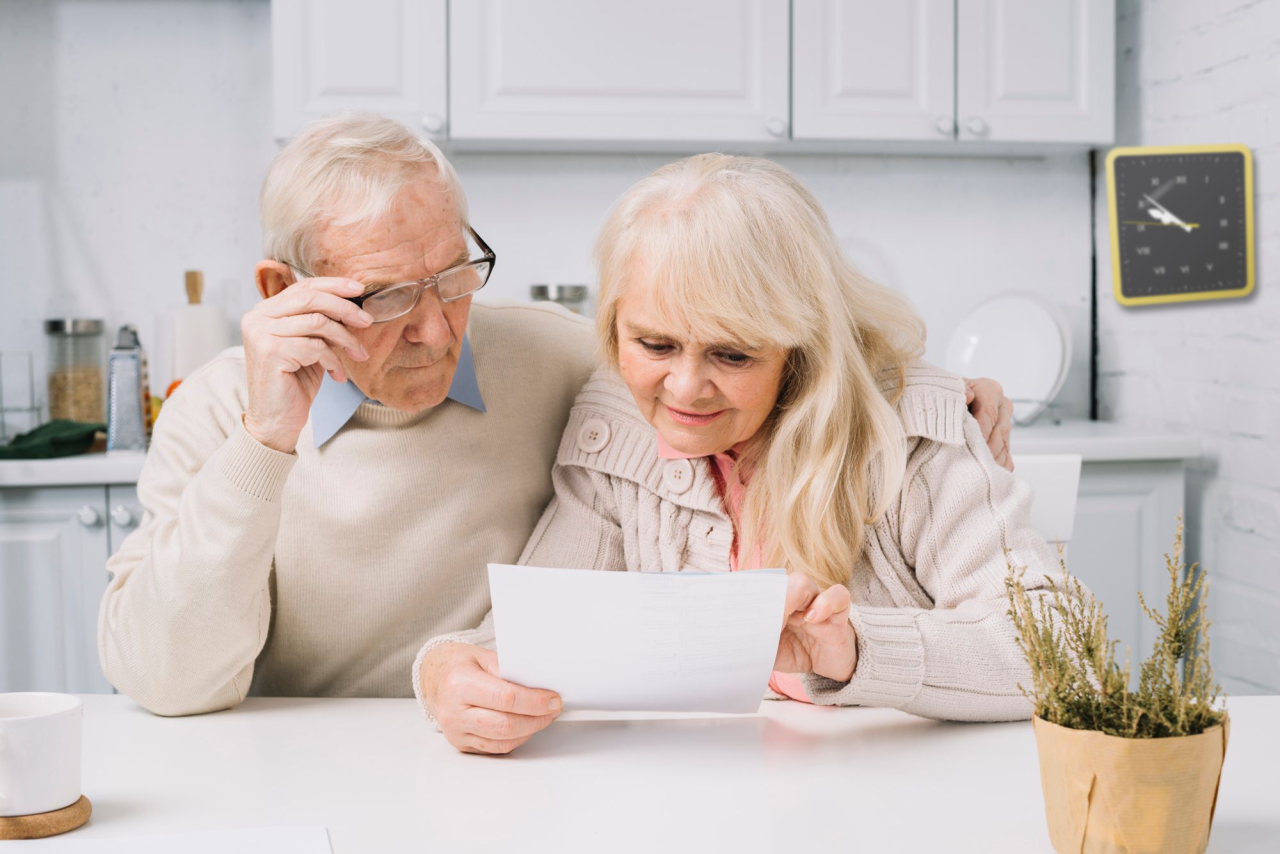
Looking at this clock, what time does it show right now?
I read 9:51:46
